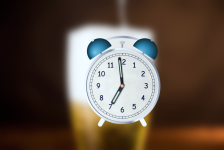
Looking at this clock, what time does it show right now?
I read 6:59
